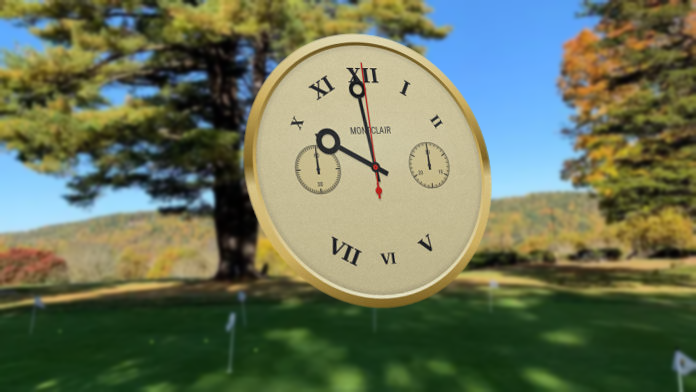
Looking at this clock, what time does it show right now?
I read 9:59
